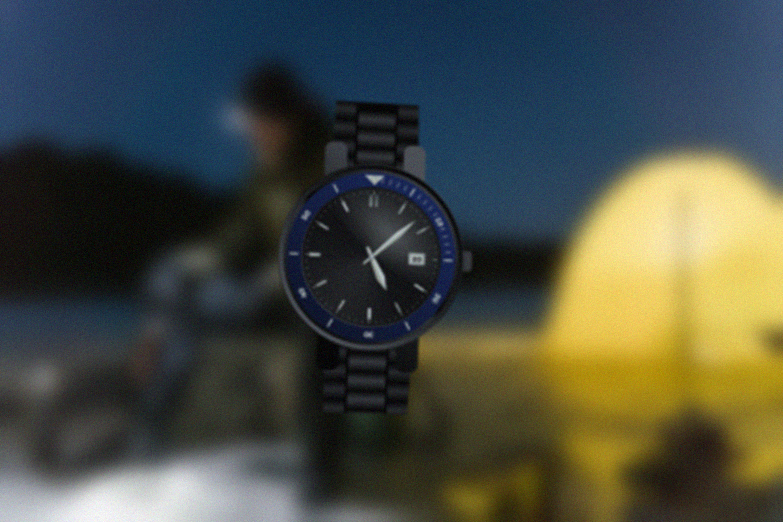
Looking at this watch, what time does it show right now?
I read 5:08
